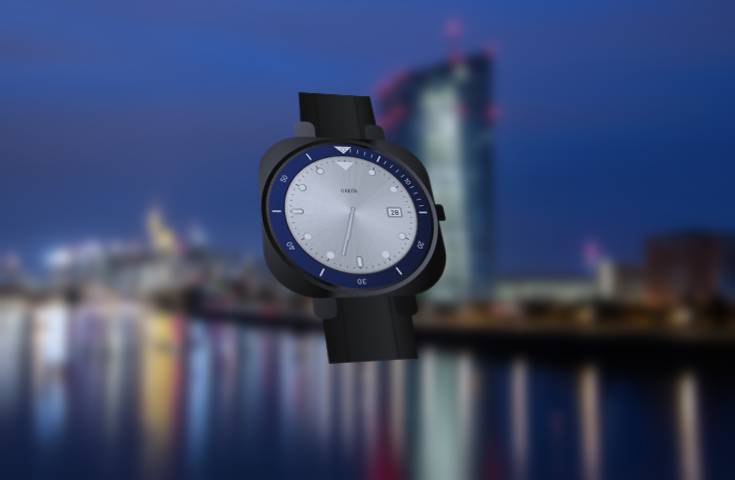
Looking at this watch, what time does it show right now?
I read 6:33
